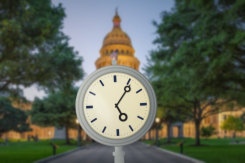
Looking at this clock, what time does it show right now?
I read 5:06
